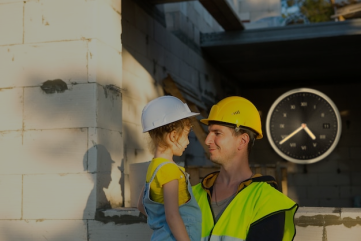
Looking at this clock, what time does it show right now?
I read 4:39
